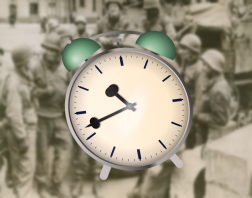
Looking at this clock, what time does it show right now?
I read 10:42
